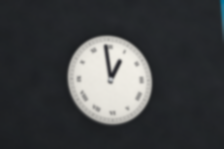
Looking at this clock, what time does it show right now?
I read 12:59
